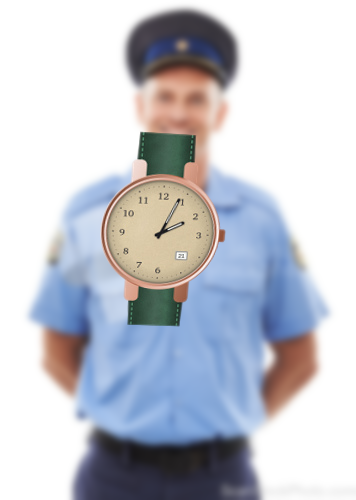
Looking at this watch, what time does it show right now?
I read 2:04
